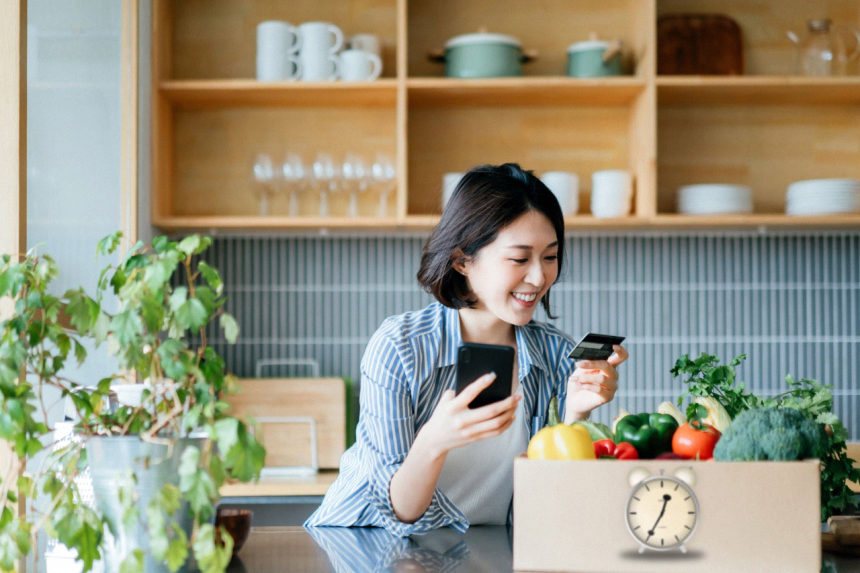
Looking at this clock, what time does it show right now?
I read 12:35
